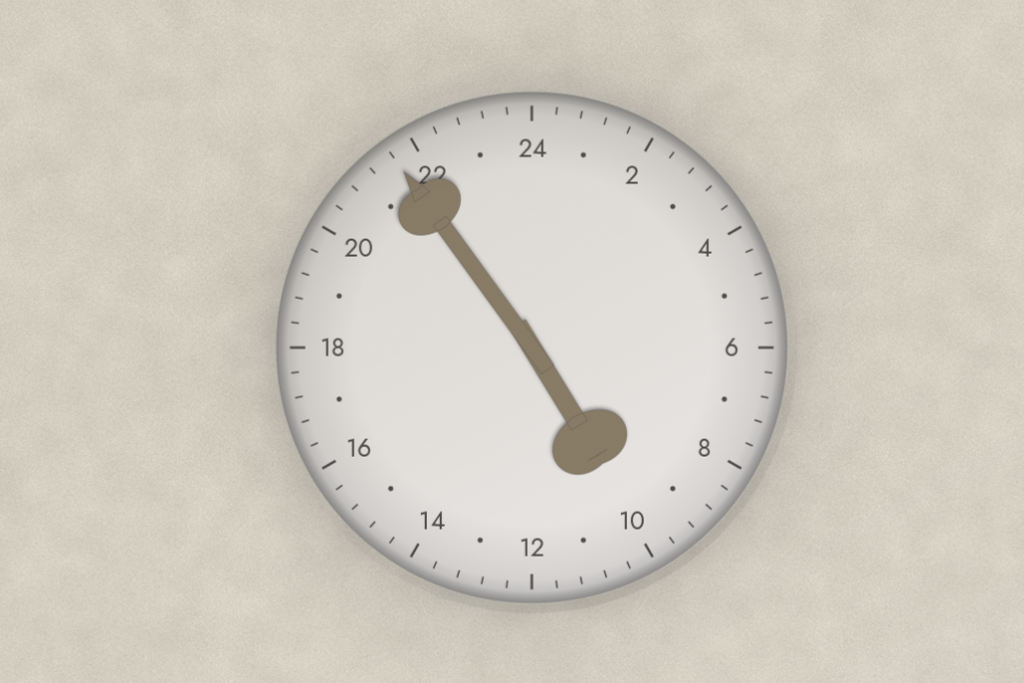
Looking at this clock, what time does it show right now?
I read 9:54
